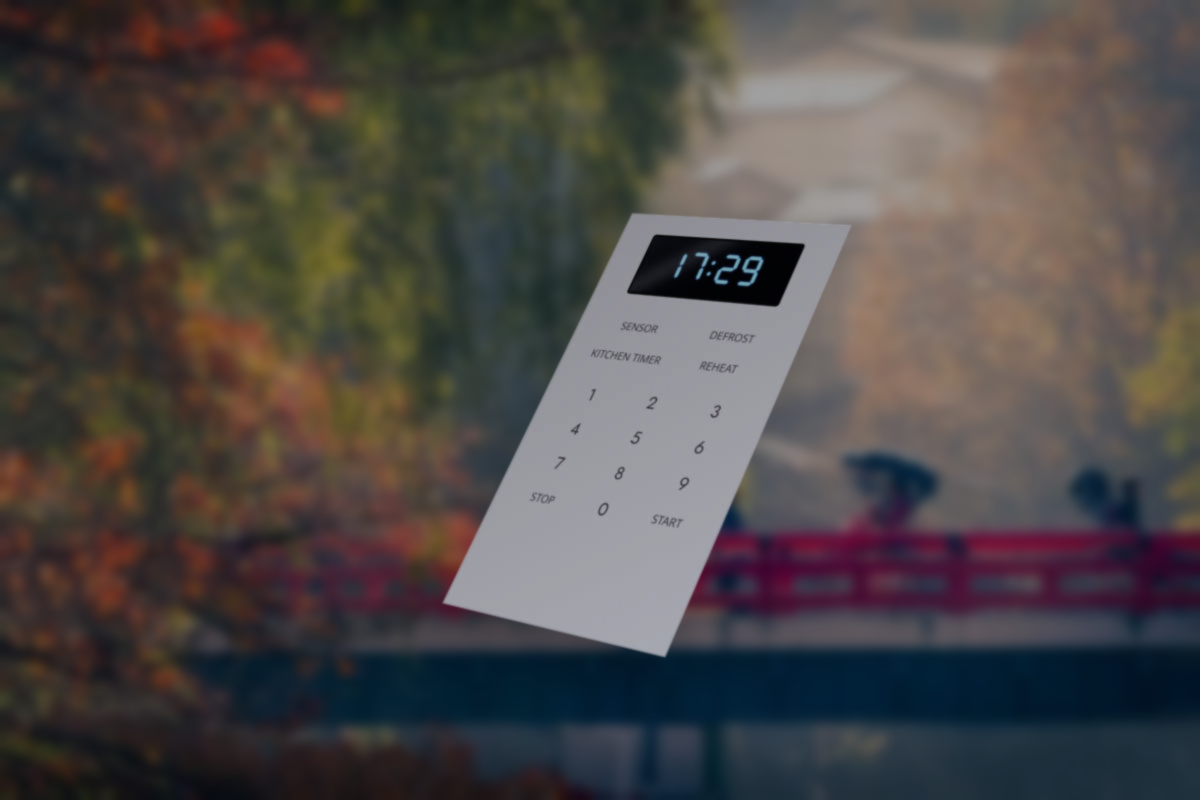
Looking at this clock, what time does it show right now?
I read 17:29
